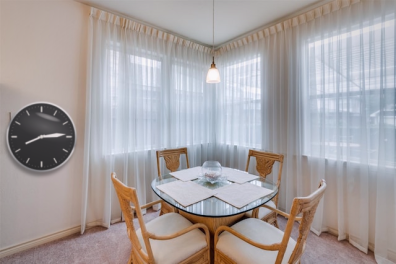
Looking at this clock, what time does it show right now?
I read 8:14
